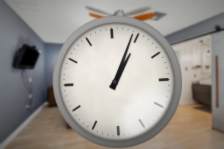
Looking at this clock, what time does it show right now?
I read 1:04
